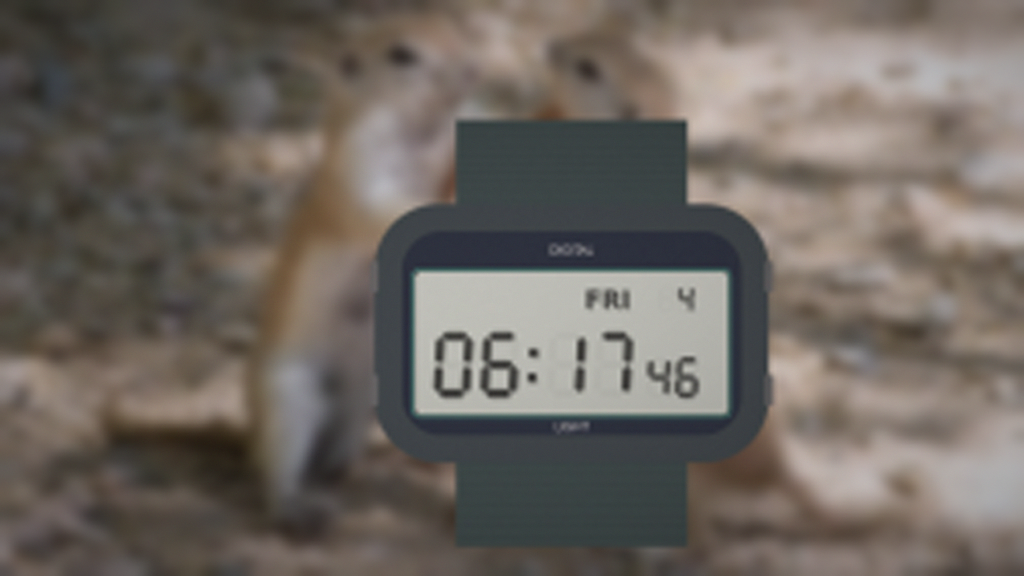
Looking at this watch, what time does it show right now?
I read 6:17:46
